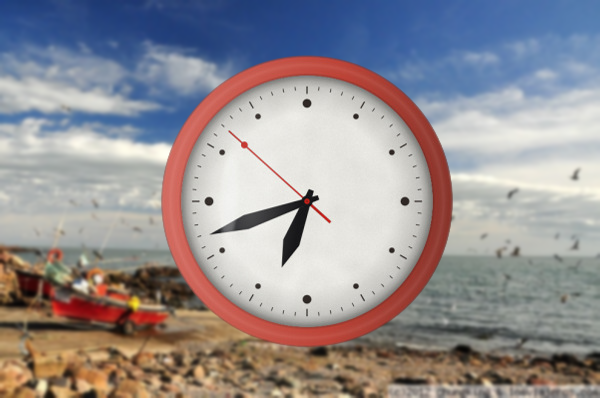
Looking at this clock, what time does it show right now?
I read 6:41:52
